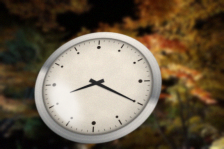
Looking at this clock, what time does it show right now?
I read 8:20
